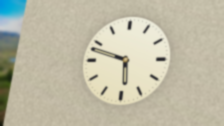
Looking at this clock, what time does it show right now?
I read 5:48
